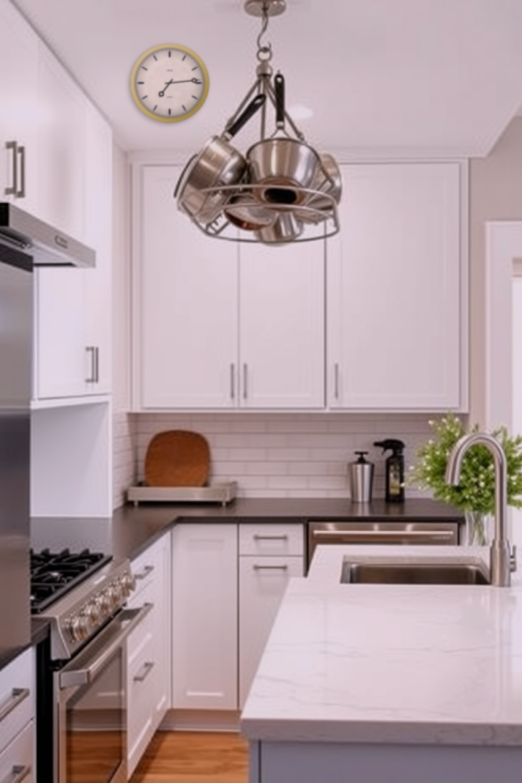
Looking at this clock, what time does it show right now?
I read 7:14
